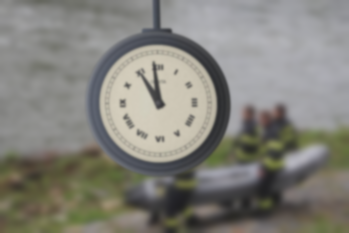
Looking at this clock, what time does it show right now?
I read 10:59
